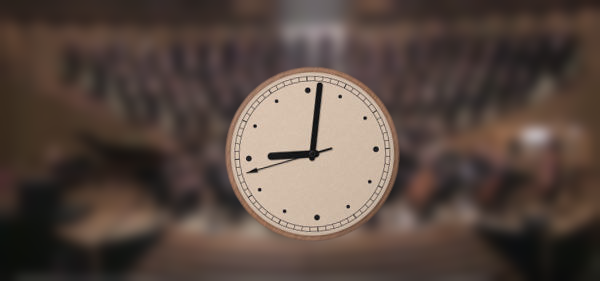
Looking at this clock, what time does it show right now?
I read 9:01:43
